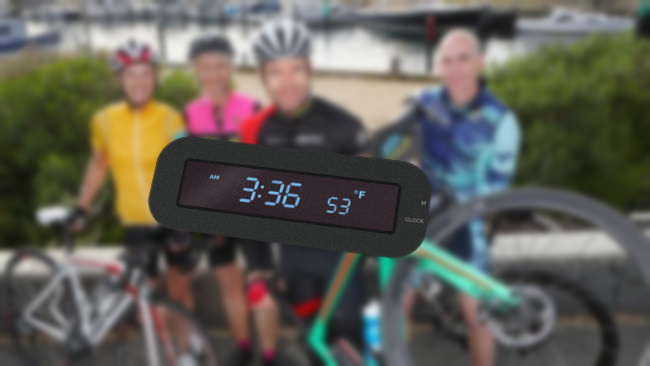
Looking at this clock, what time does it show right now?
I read 3:36
